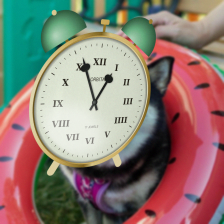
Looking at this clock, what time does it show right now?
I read 12:56
